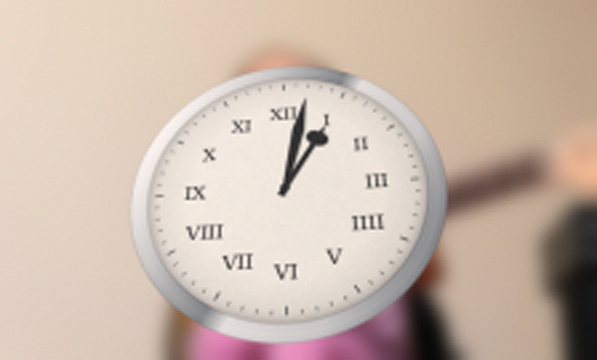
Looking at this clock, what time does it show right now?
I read 1:02
